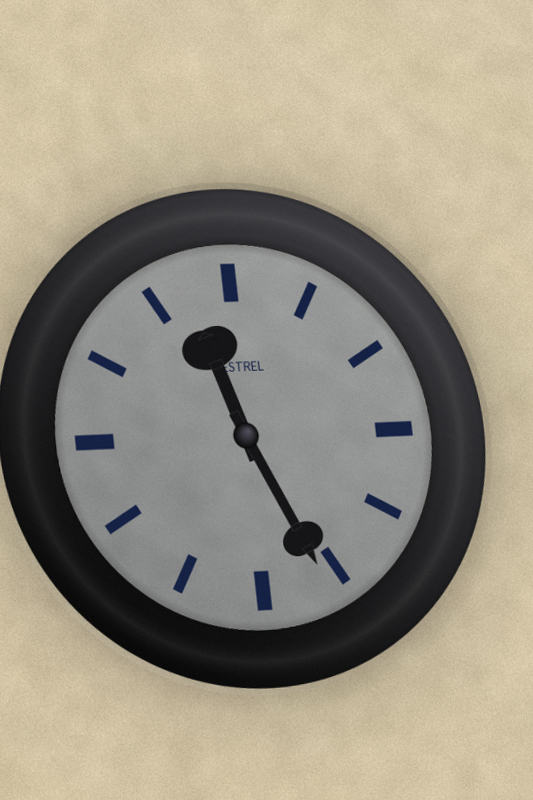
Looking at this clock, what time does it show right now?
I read 11:26
